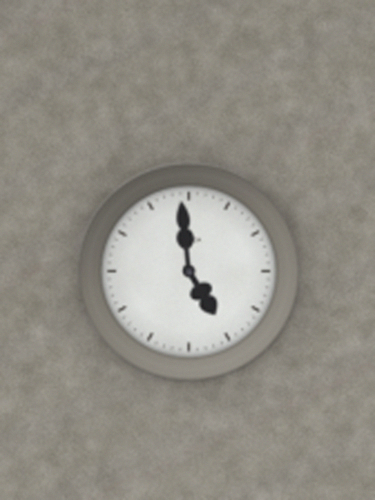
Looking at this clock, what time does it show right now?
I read 4:59
